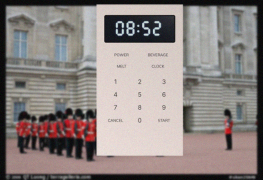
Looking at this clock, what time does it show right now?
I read 8:52
